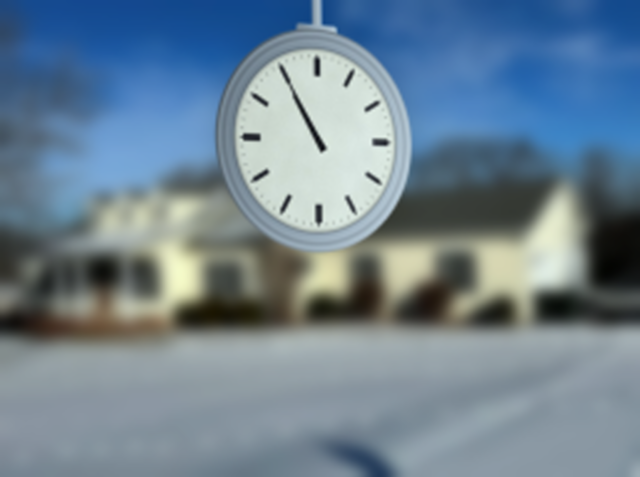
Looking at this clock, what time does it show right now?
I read 10:55
